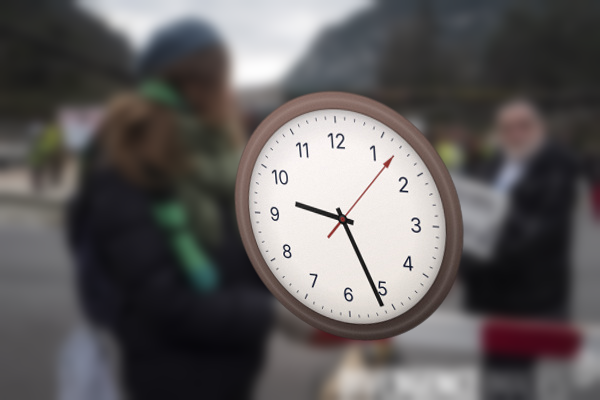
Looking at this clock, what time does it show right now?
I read 9:26:07
